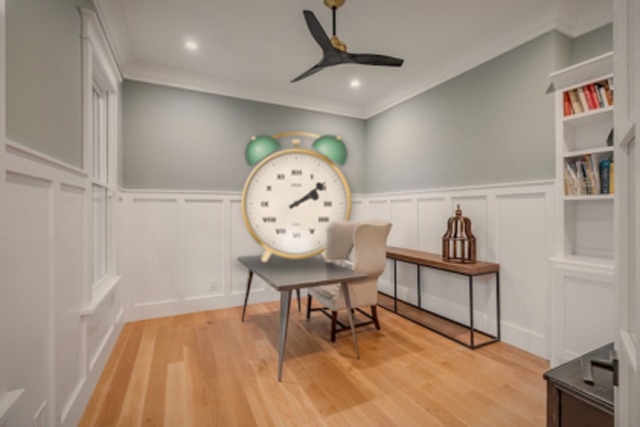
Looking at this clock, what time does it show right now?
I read 2:09
